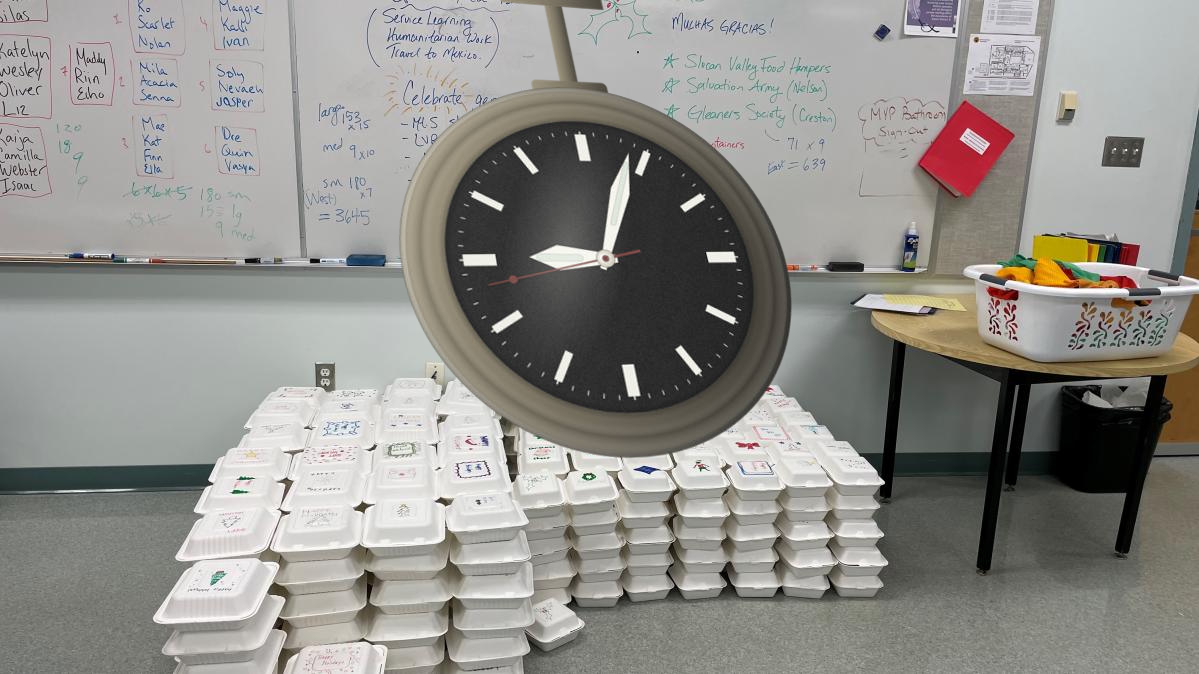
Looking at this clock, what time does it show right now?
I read 9:03:43
